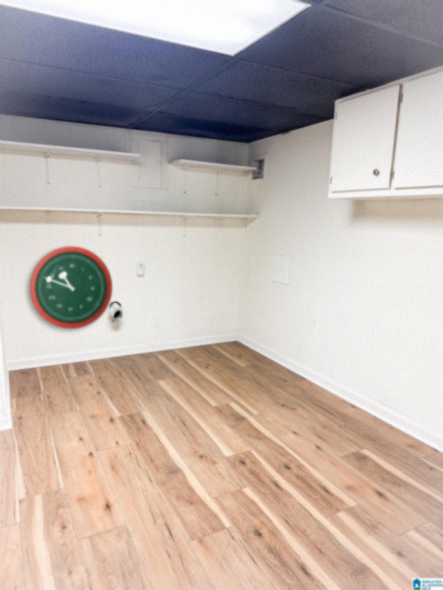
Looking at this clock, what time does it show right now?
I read 10:48
